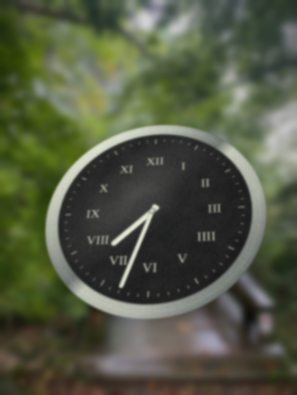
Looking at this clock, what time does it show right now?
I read 7:33
